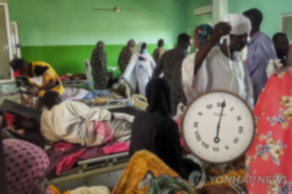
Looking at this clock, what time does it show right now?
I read 6:01
